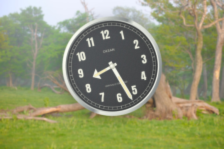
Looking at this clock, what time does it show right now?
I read 8:27
